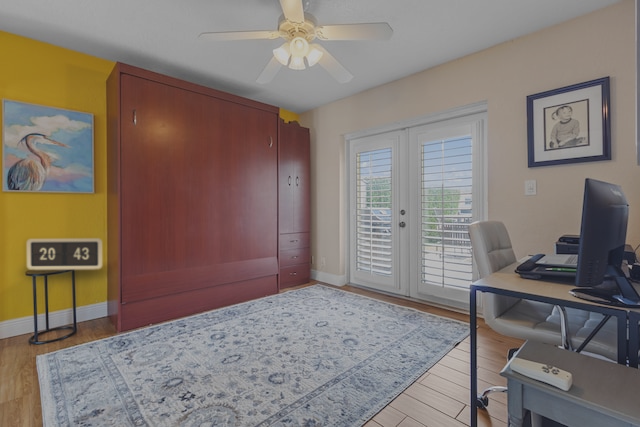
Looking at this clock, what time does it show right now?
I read 20:43
